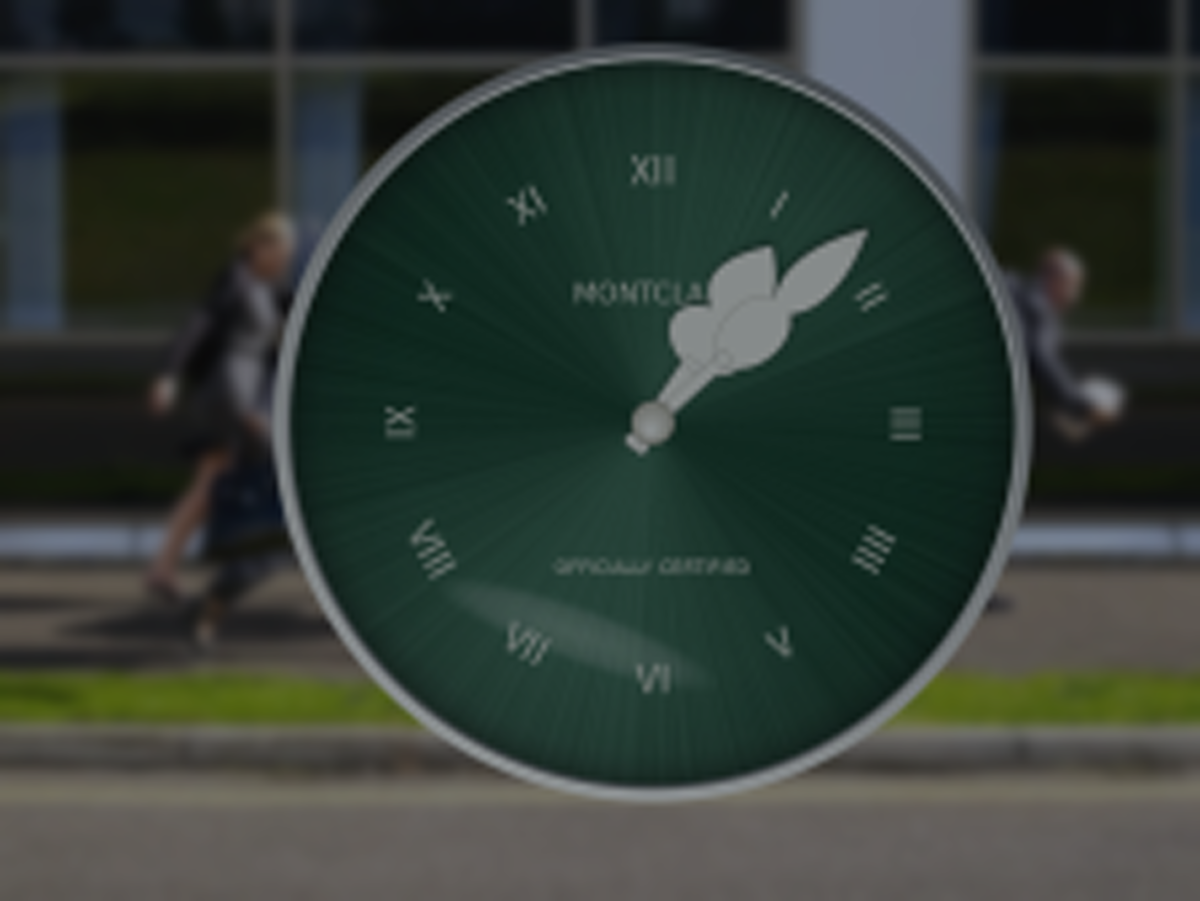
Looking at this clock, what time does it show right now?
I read 1:08
